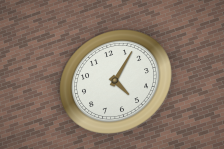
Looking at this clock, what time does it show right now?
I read 5:07
